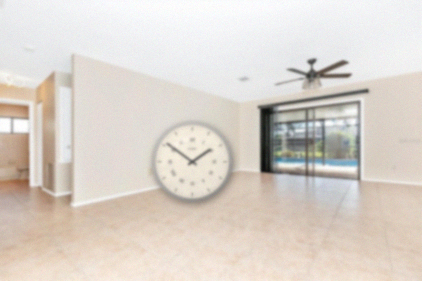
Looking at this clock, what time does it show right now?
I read 1:51
